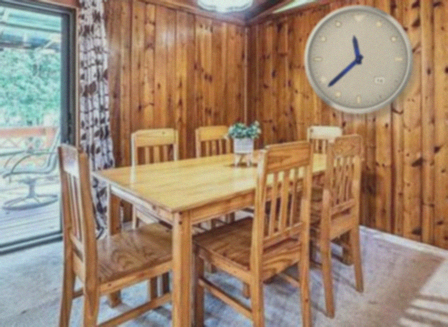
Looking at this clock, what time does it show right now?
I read 11:38
